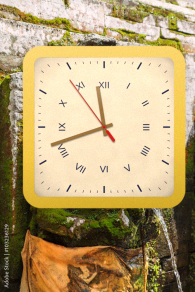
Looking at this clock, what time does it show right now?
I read 11:41:54
